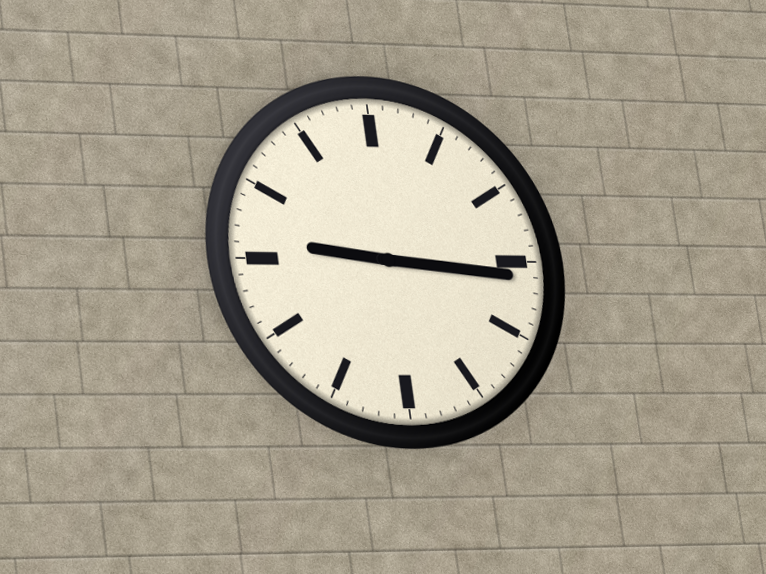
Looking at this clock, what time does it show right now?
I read 9:16
